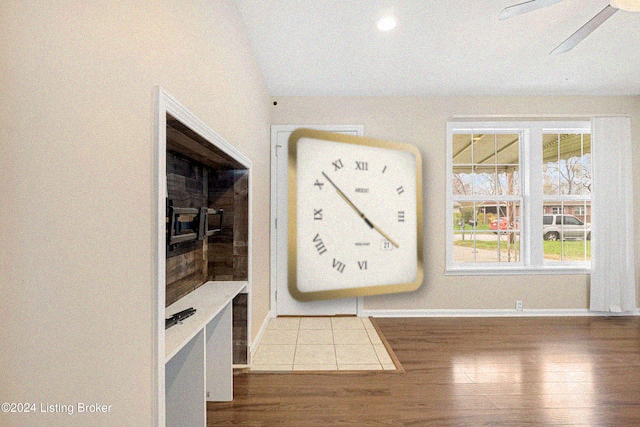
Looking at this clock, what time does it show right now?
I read 10:20:52
